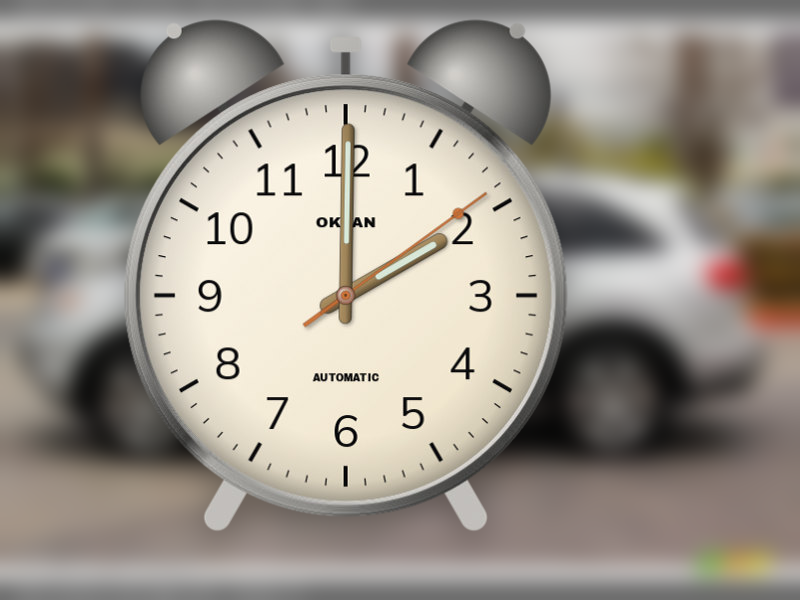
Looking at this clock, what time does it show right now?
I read 2:00:09
